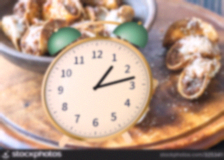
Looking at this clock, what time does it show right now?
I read 1:13
